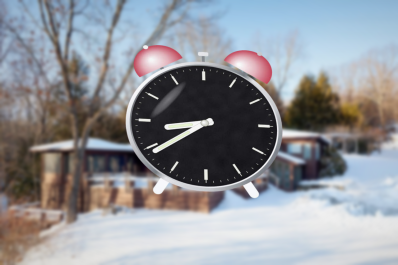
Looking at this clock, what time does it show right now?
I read 8:39
